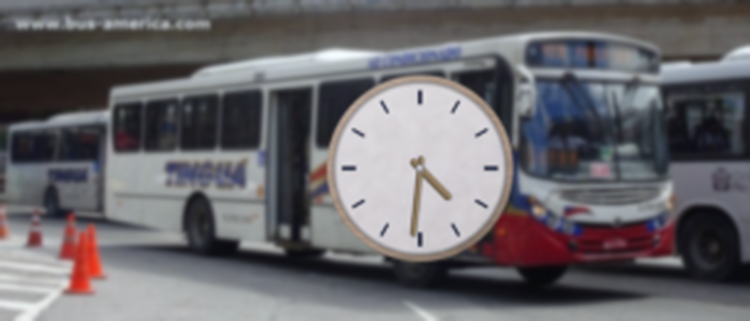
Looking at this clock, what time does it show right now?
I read 4:31
